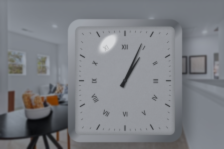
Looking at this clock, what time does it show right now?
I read 1:04
